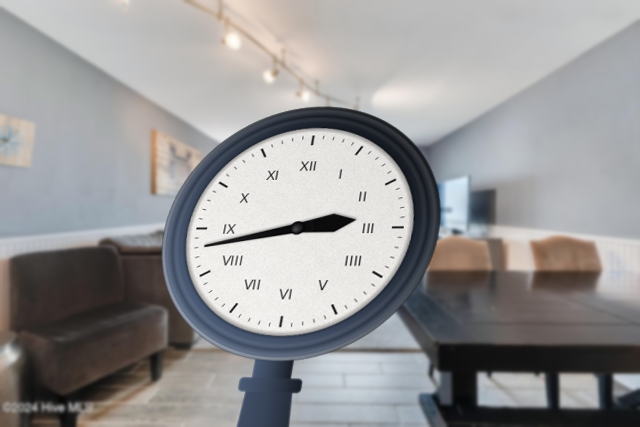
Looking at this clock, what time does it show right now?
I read 2:43
